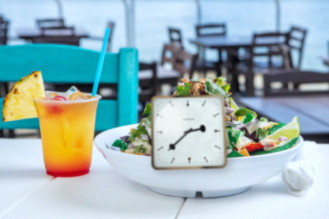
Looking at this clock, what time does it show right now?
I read 2:38
